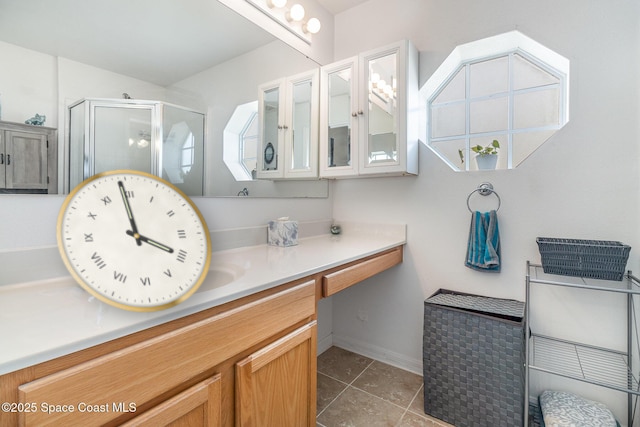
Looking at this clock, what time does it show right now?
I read 3:59
